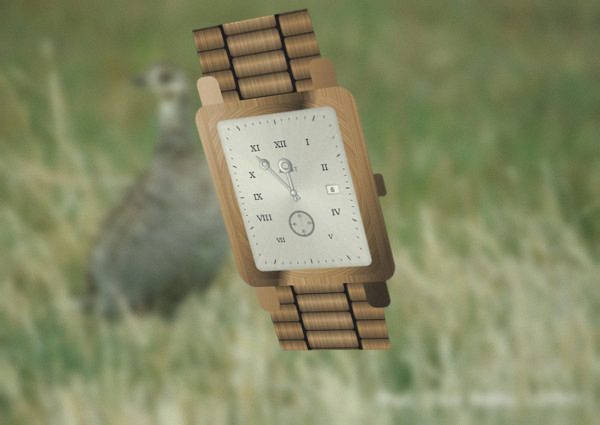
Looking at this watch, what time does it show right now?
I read 11:54
